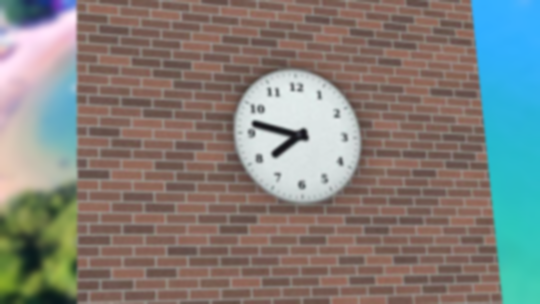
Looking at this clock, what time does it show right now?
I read 7:47
